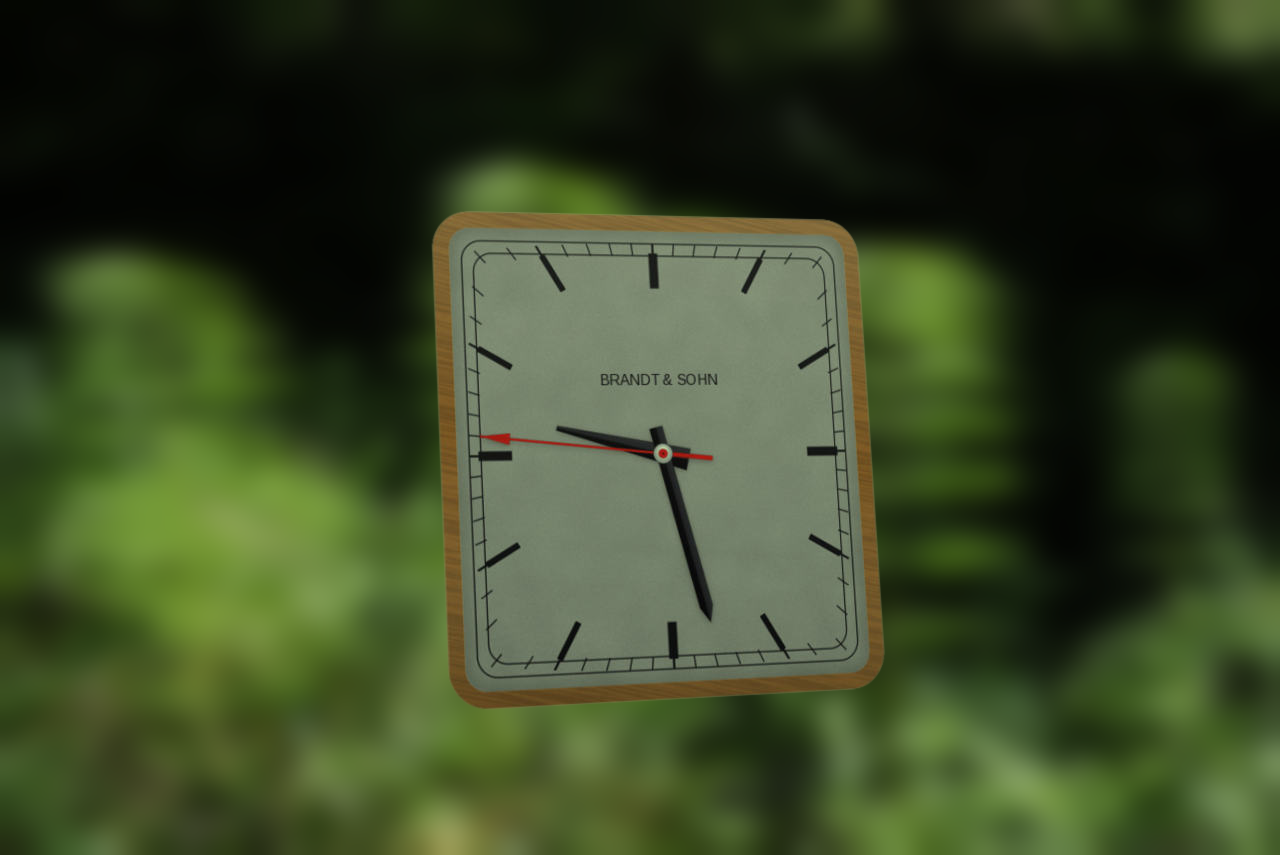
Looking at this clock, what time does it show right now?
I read 9:27:46
